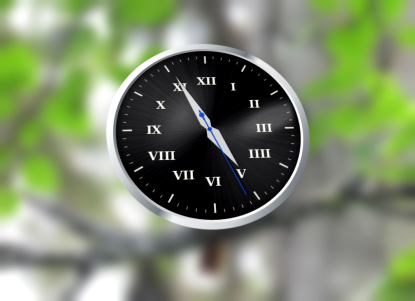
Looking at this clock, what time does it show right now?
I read 4:55:26
